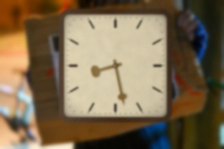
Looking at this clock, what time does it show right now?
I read 8:28
